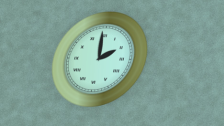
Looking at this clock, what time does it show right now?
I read 1:59
